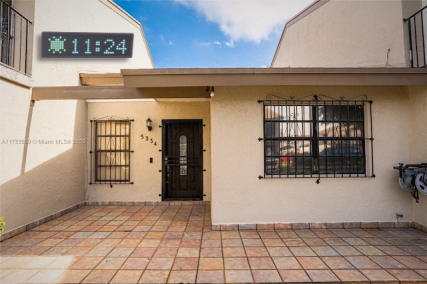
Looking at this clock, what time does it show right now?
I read 11:24
